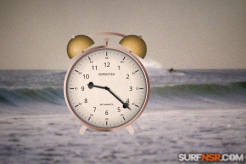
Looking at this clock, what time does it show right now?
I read 9:22
